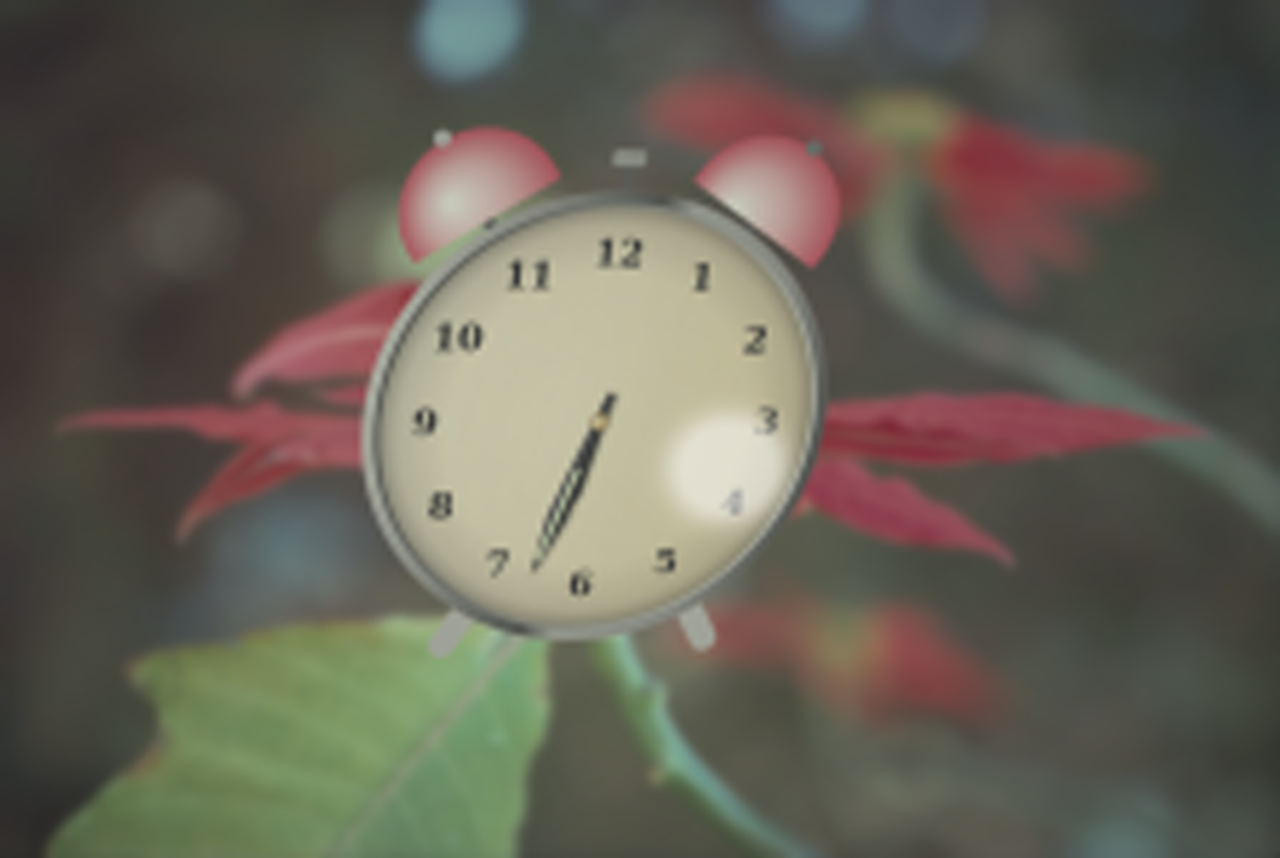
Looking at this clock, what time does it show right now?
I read 6:33
